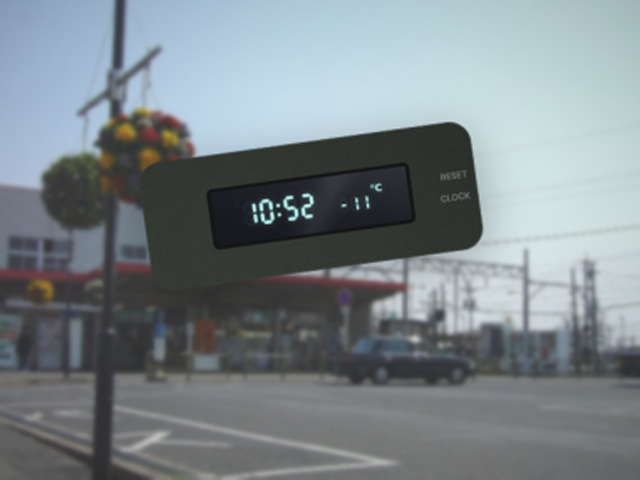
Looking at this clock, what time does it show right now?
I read 10:52
